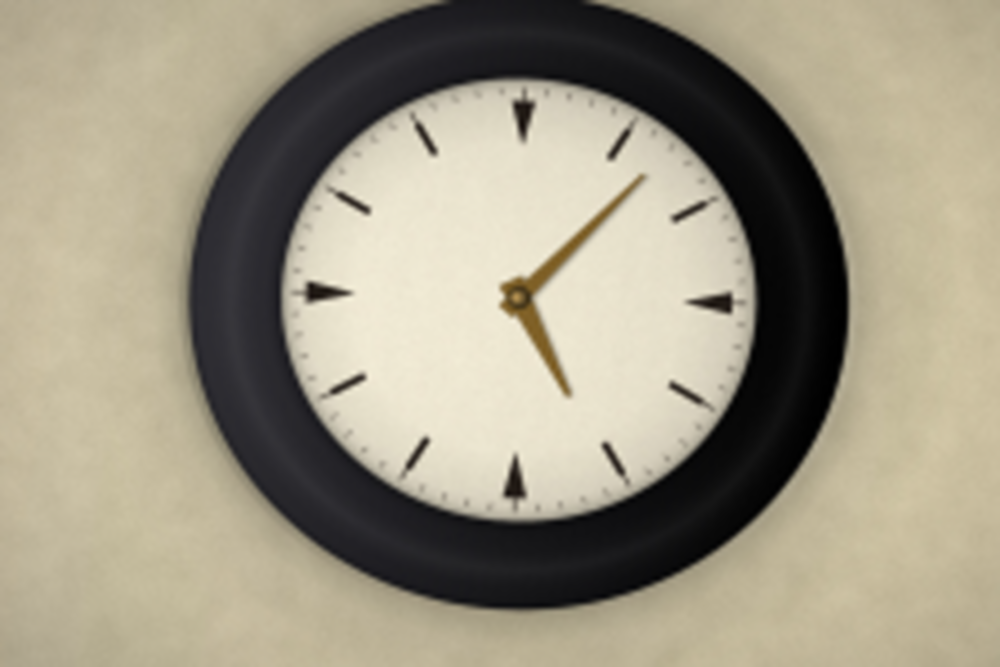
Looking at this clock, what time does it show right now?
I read 5:07
